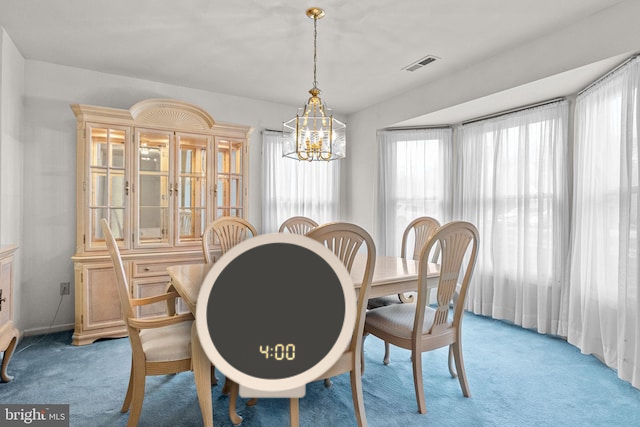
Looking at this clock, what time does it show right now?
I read 4:00
